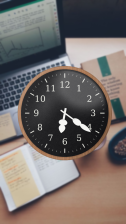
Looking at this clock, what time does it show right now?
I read 6:21
